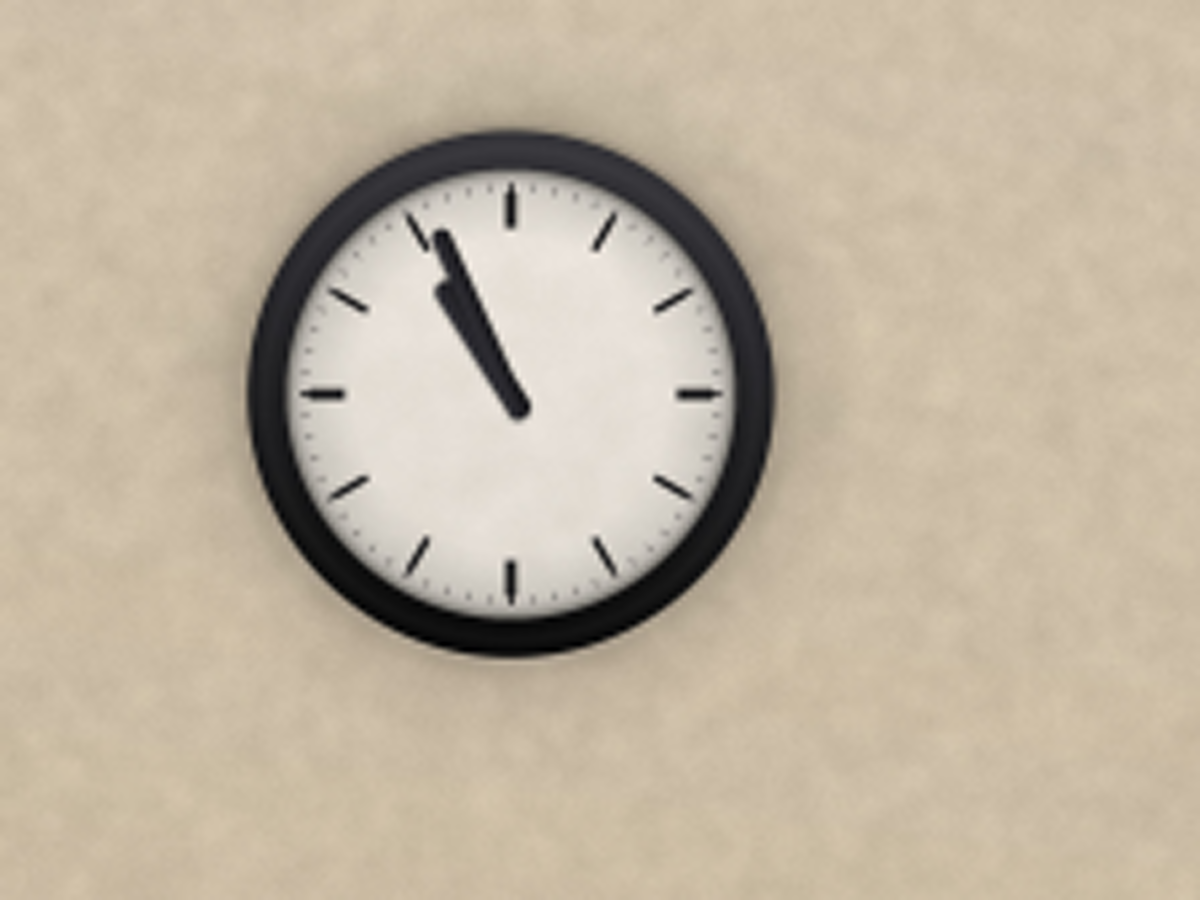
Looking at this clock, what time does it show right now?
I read 10:56
